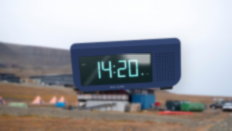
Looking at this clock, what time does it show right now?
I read 14:20
